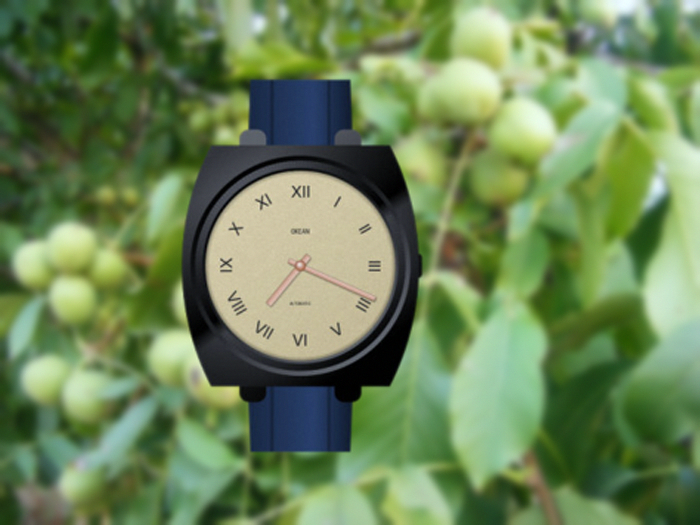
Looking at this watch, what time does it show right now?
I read 7:19
